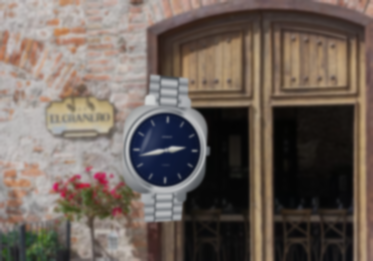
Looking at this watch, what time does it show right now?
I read 2:43
